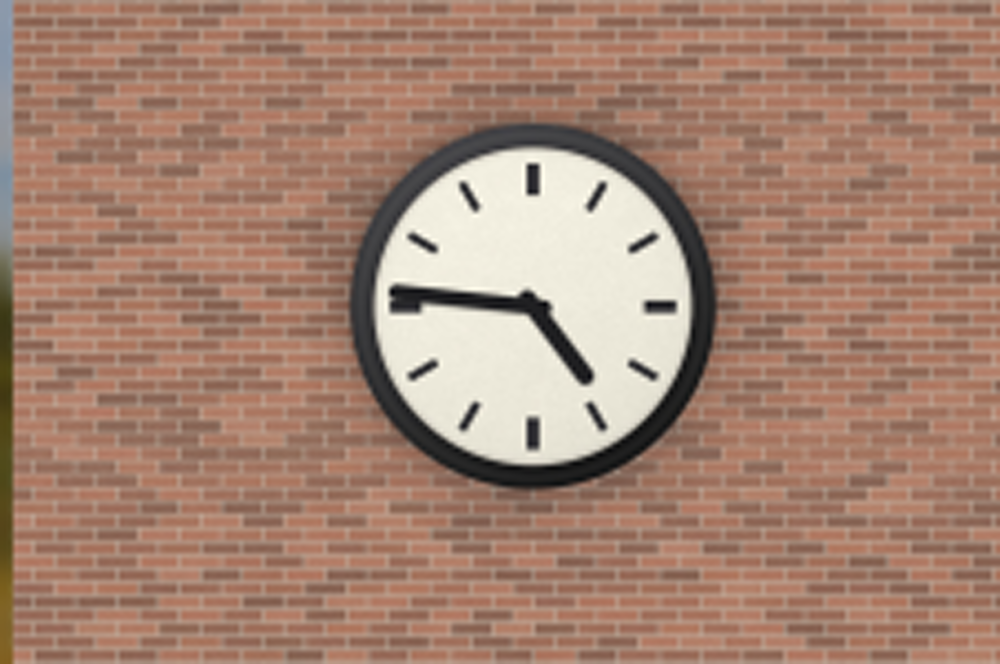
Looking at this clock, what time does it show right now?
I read 4:46
